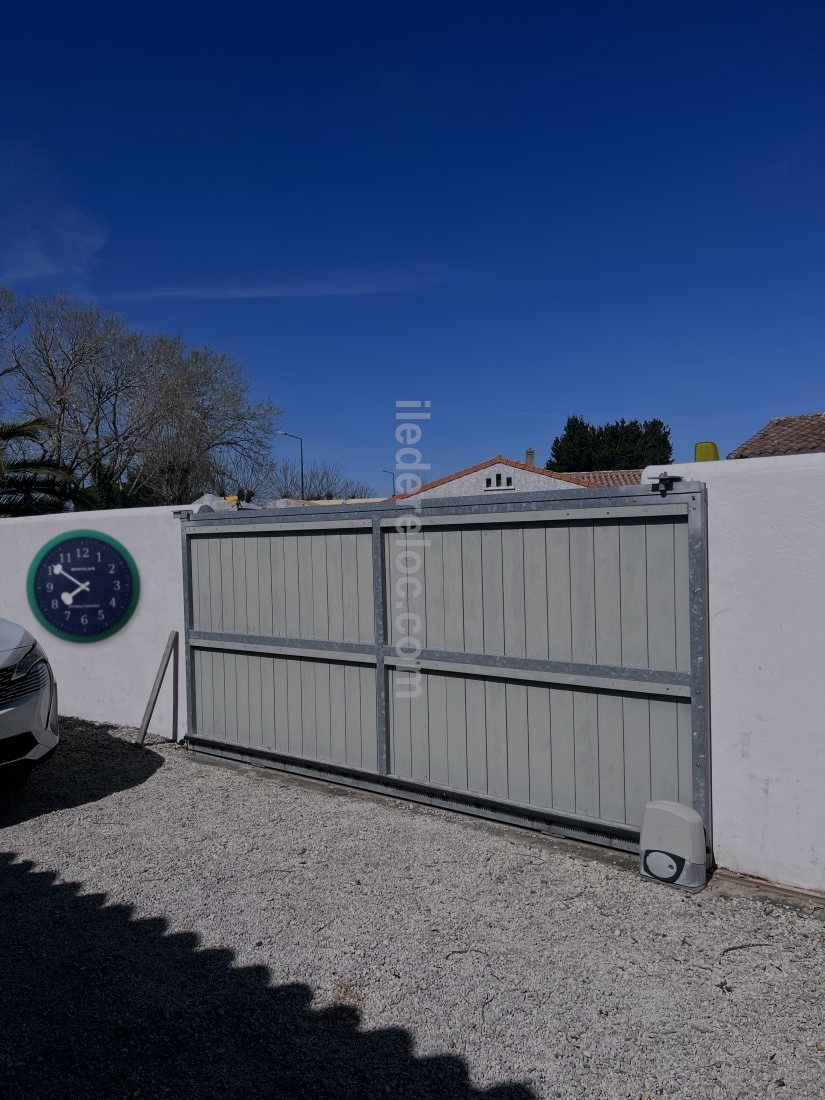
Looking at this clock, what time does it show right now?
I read 7:51
